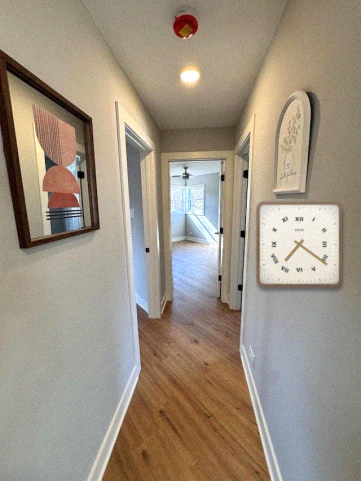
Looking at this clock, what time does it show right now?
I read 7:21
